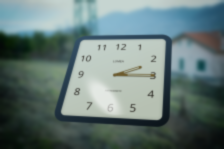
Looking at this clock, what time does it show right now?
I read 2:15
